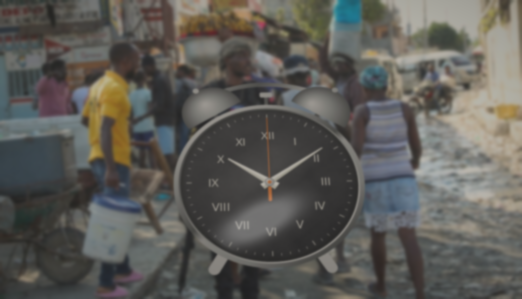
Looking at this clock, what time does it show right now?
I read 10:09:00
